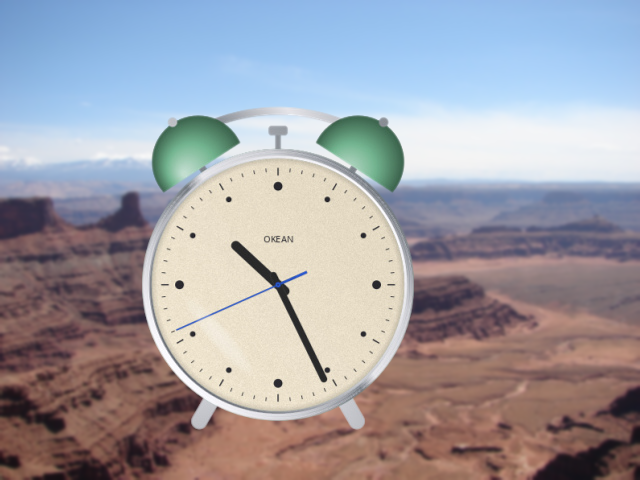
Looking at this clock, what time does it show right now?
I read 10:25:41
